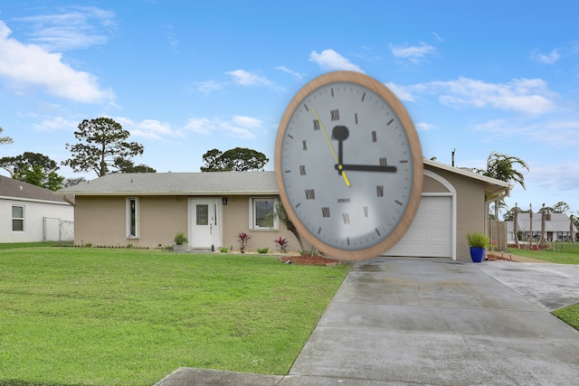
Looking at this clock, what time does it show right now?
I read 12:15:56
